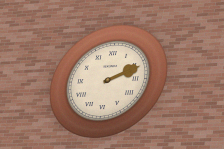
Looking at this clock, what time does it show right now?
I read 2:11
